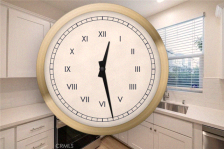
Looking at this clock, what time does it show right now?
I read 12:28
